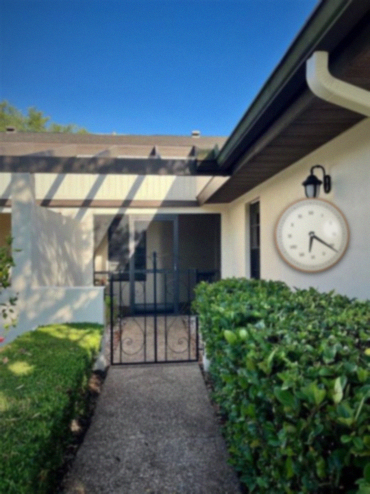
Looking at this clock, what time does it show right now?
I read 6:21
